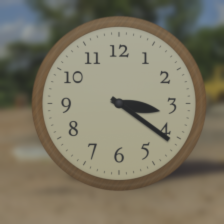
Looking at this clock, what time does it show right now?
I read 3:21
